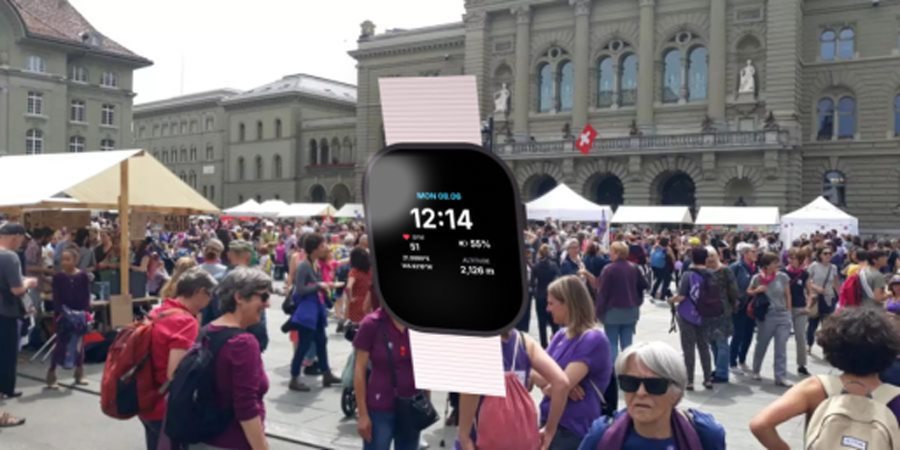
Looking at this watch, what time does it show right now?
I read 12:14
